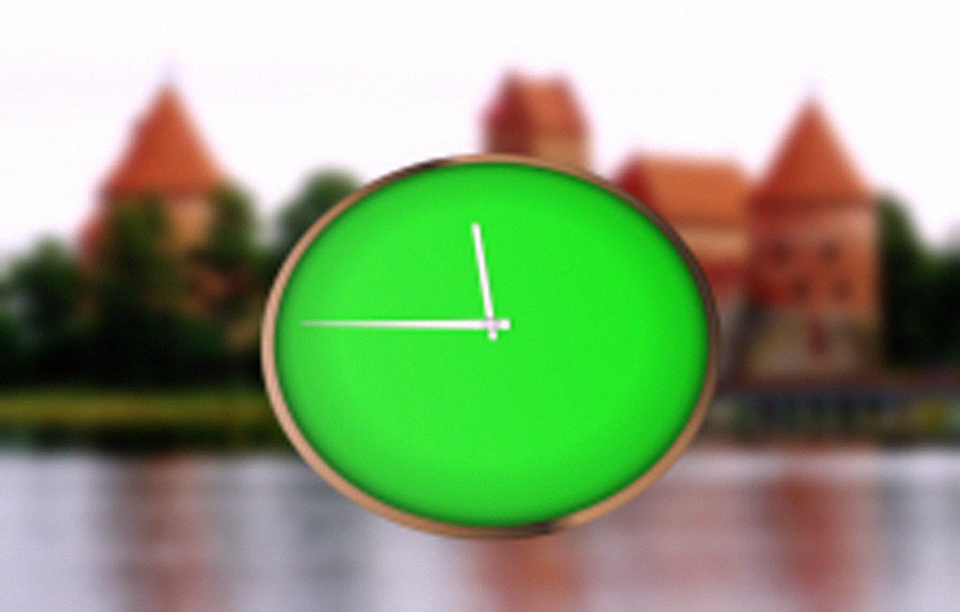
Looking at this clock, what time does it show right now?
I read 11:45
